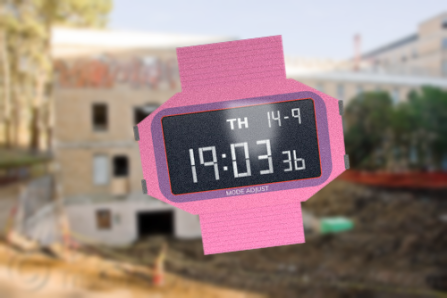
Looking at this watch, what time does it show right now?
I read 19:03:36
